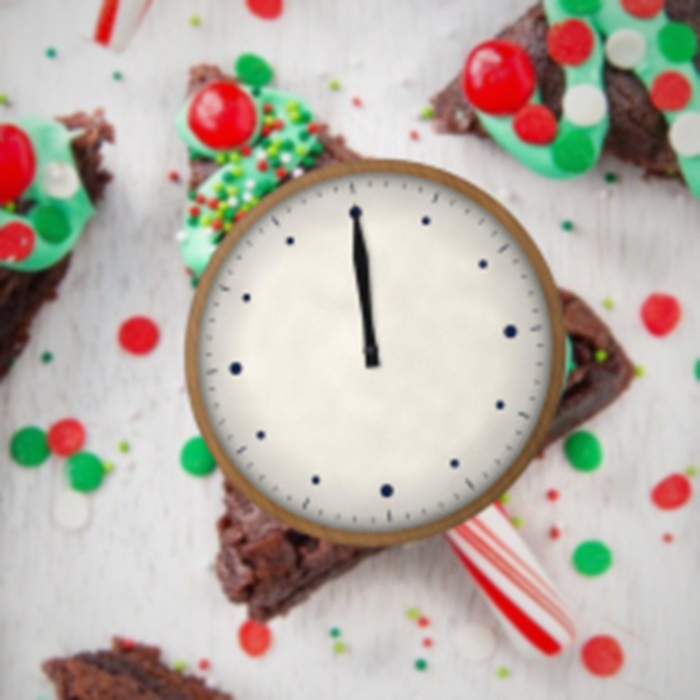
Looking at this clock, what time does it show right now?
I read 12:00
